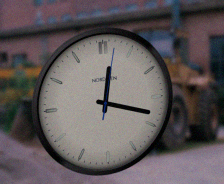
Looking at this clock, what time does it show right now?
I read 12:18:02
